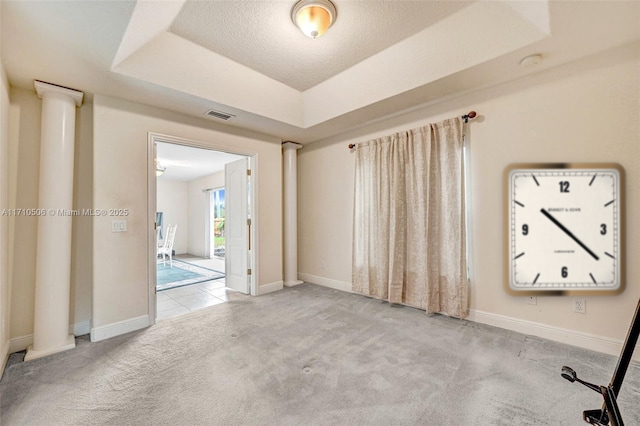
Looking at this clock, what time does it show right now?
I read 10:22
